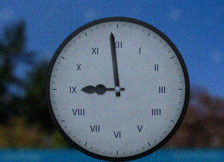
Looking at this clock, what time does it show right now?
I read 8:59
